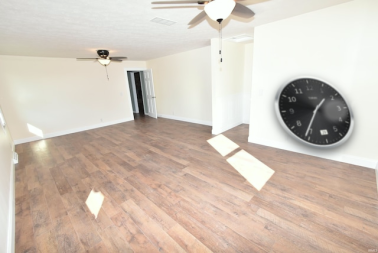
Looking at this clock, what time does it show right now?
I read 1:36
